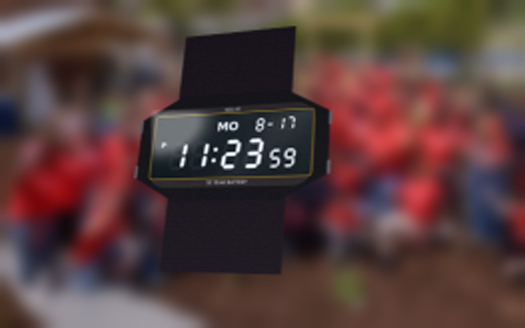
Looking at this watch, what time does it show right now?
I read 11:23:59
